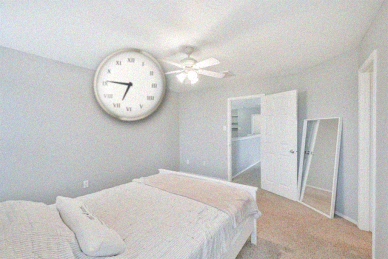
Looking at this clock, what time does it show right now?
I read 6:46
